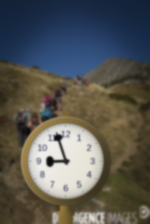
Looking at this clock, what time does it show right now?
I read 8:57
